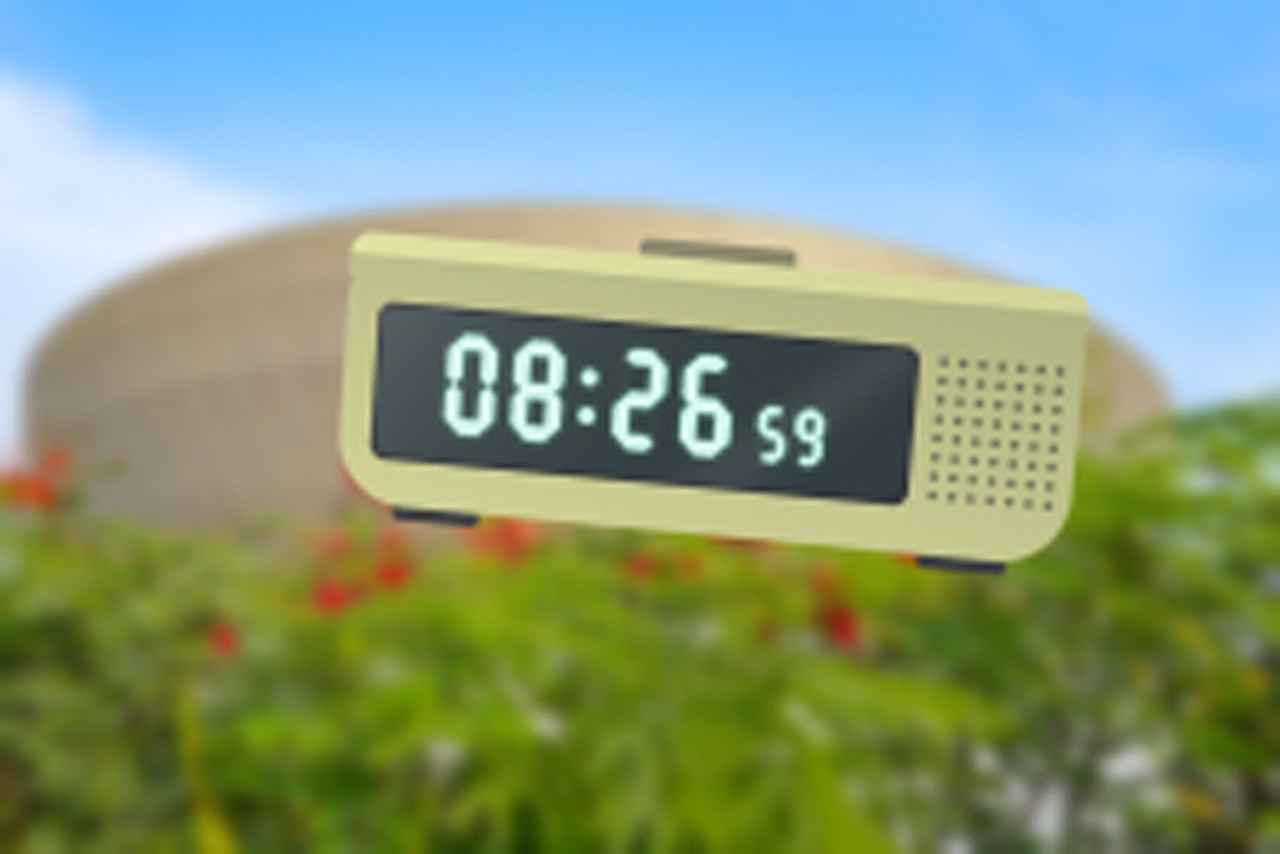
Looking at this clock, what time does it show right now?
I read 8:26:59
